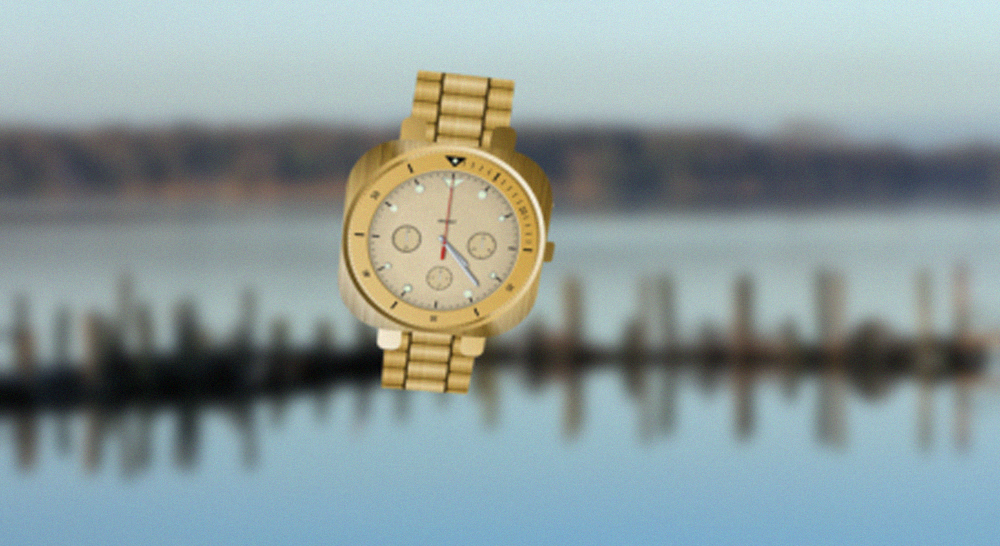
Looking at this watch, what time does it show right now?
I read 4:23
